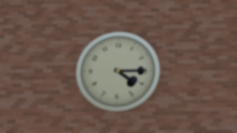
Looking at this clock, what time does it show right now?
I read 4:15
